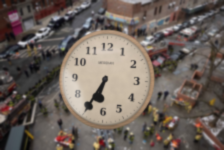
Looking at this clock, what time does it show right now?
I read 6:35
